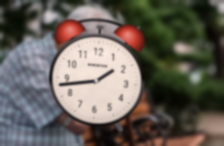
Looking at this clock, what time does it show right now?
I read 1:43
